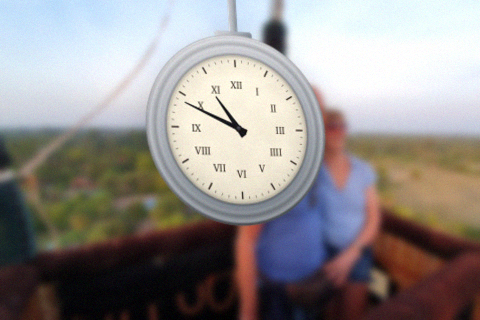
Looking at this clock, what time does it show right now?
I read 10:49
